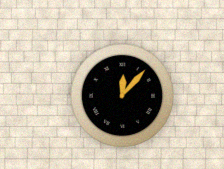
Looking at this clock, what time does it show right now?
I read 12:07
